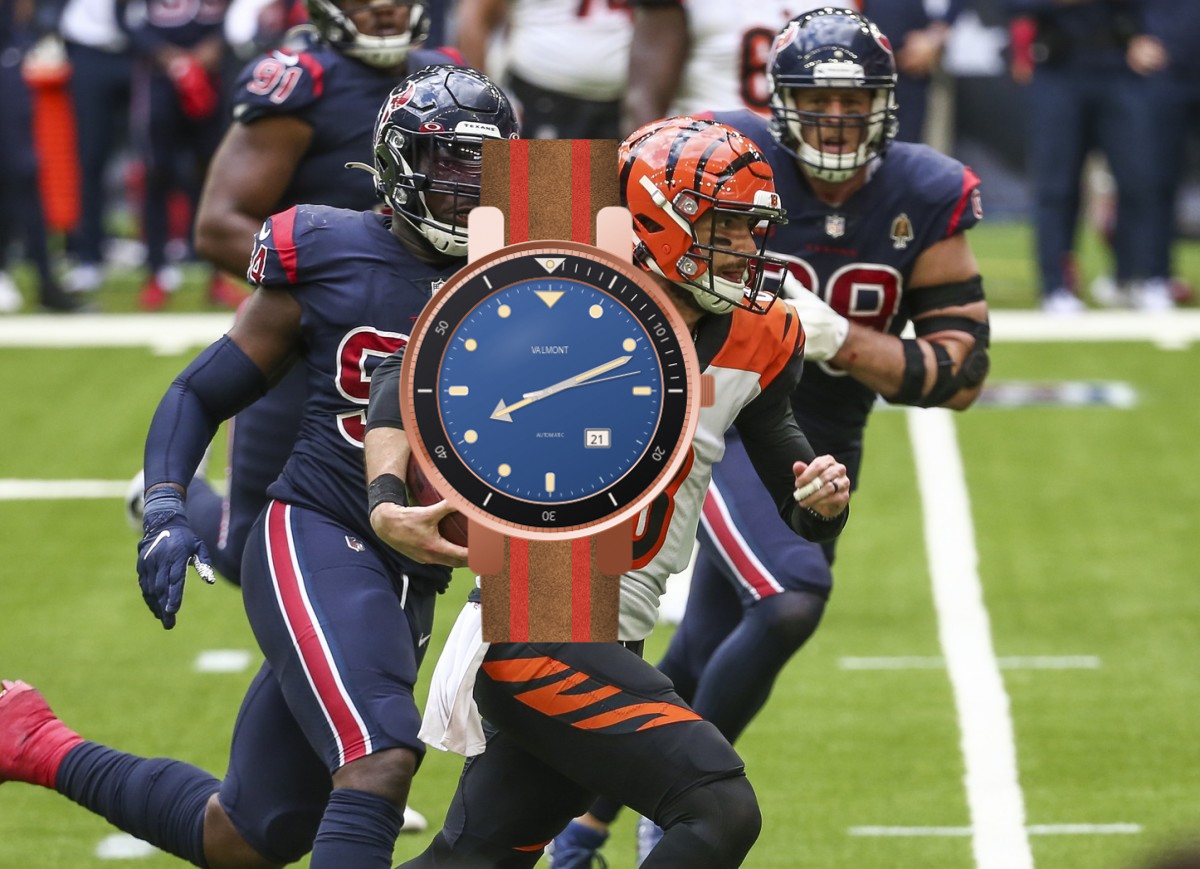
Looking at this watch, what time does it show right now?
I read 8:11:13
